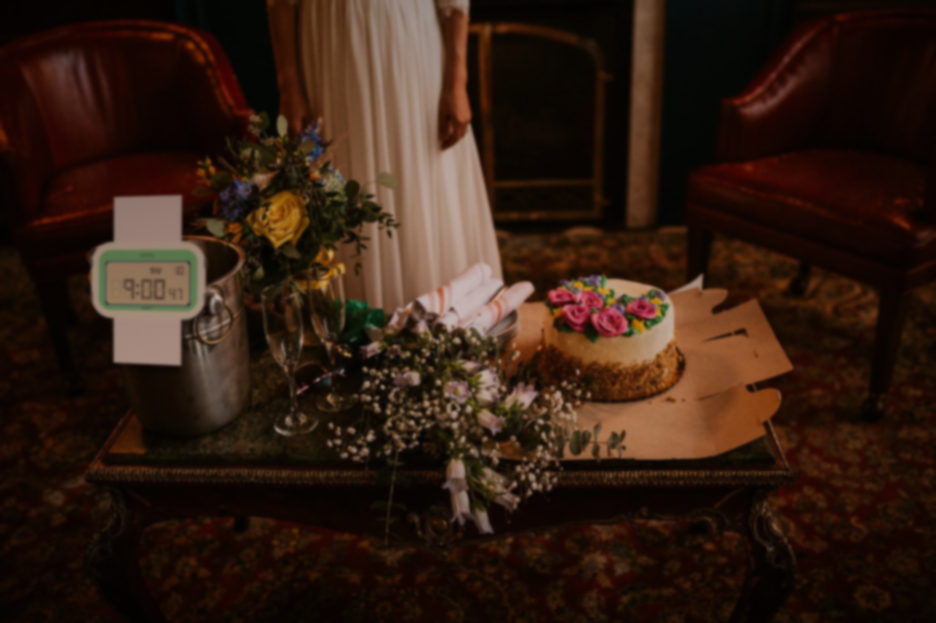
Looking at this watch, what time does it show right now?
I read 9:00
